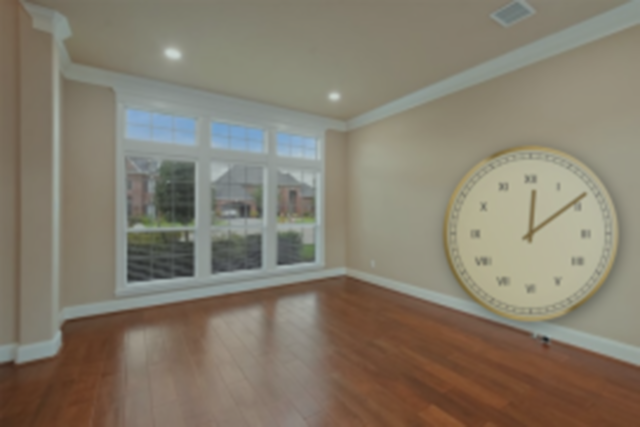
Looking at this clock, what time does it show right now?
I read 12:09
